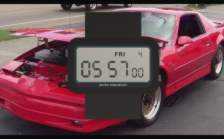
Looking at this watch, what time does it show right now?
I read 5:57:00
